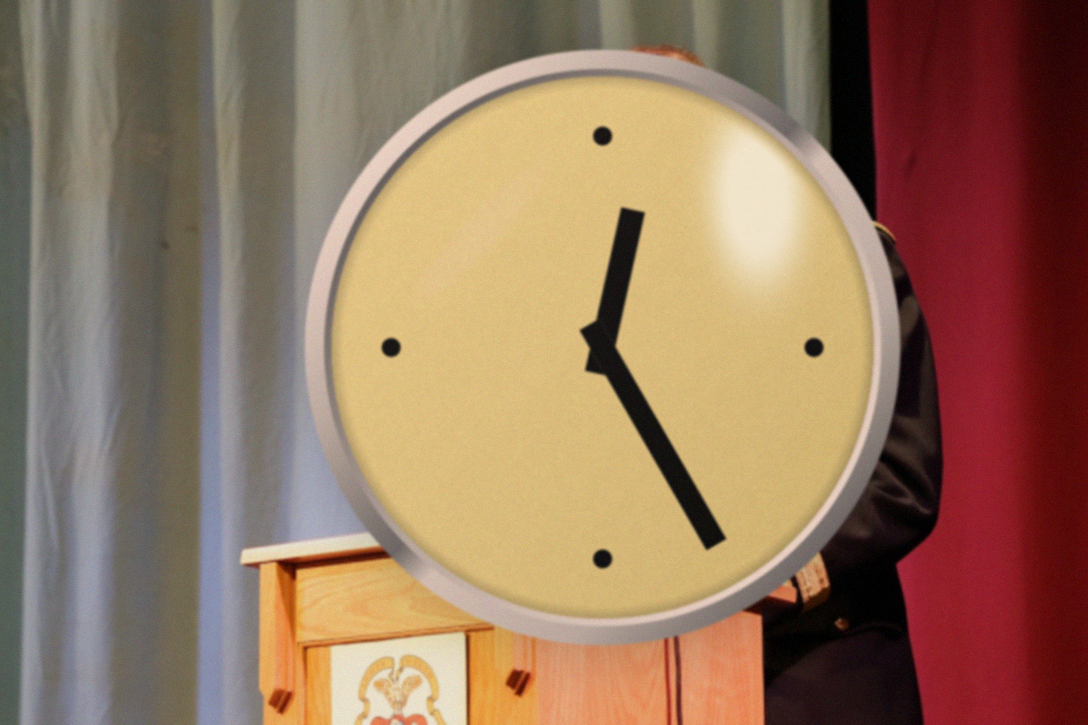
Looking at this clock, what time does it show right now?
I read 12:25
